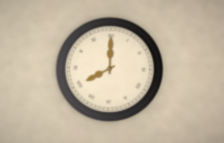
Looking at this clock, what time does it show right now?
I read 8:00
